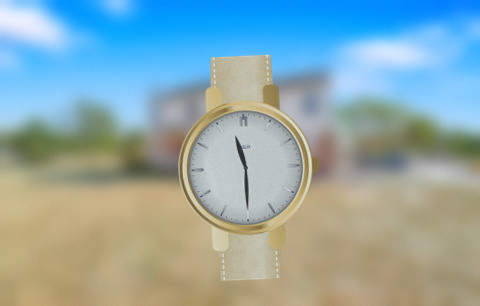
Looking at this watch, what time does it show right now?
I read 11:30
